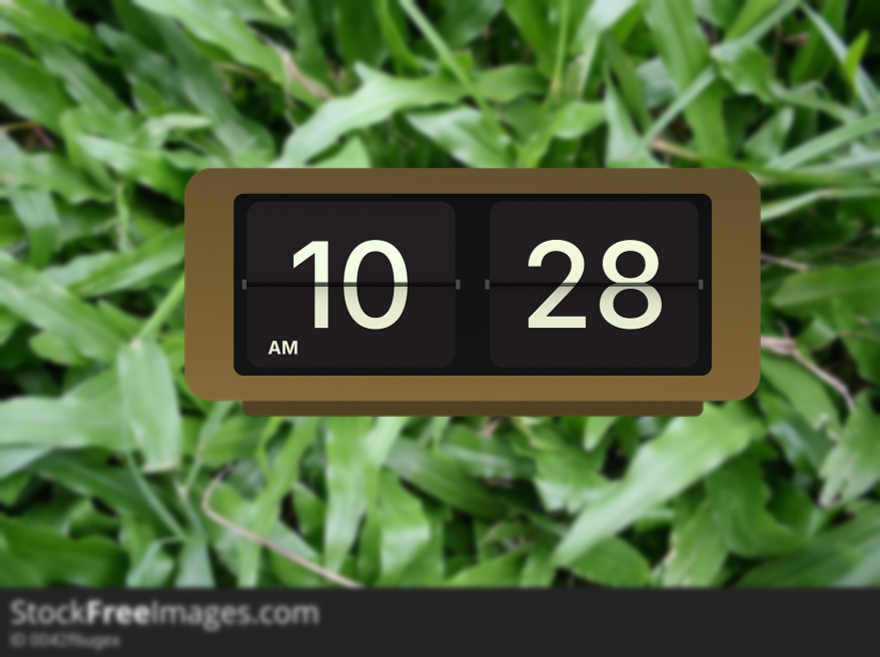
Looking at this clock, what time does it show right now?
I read 10:28
